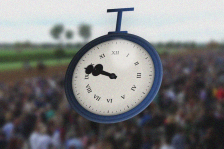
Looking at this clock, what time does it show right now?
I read 9:48
